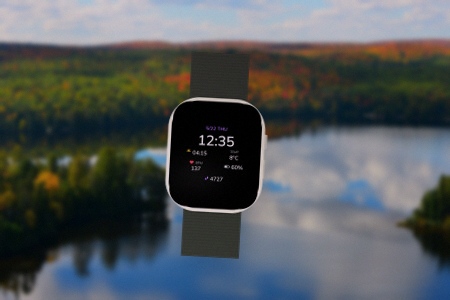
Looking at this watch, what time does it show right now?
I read 12:35
